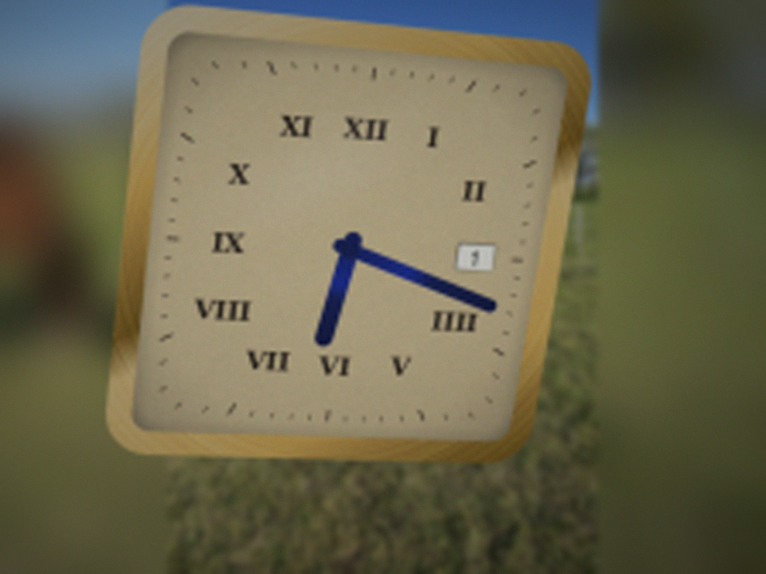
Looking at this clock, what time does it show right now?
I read 6:18
